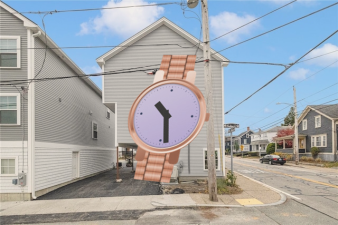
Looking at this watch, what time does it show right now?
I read 10:28
